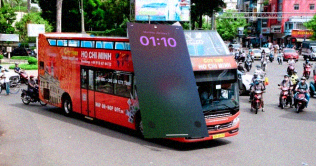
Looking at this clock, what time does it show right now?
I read 1:10
